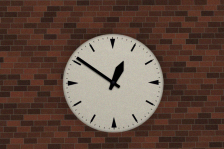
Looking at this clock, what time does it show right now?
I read 12:51
